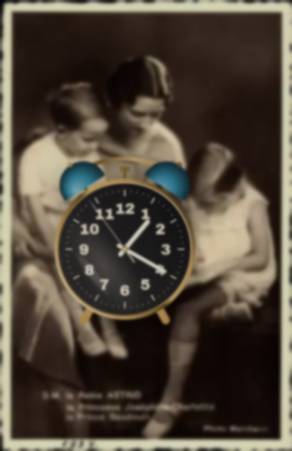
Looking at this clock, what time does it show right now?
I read 1:19:54
